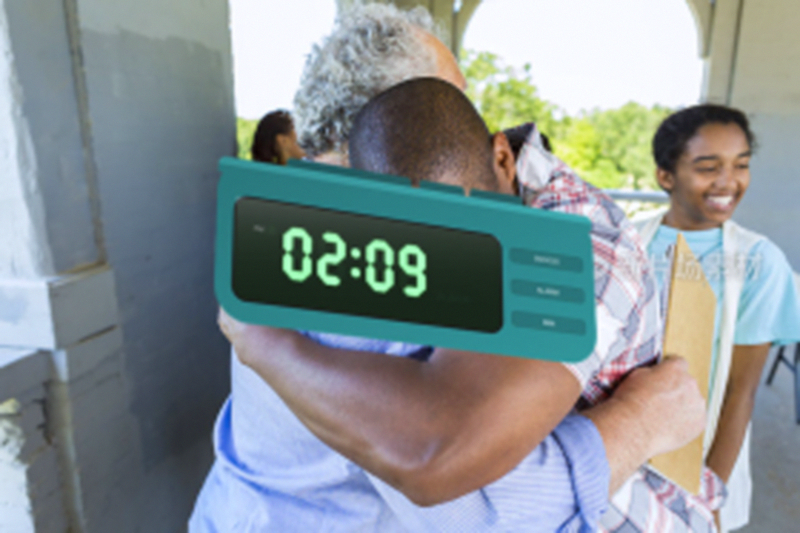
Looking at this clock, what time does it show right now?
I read 2:09
